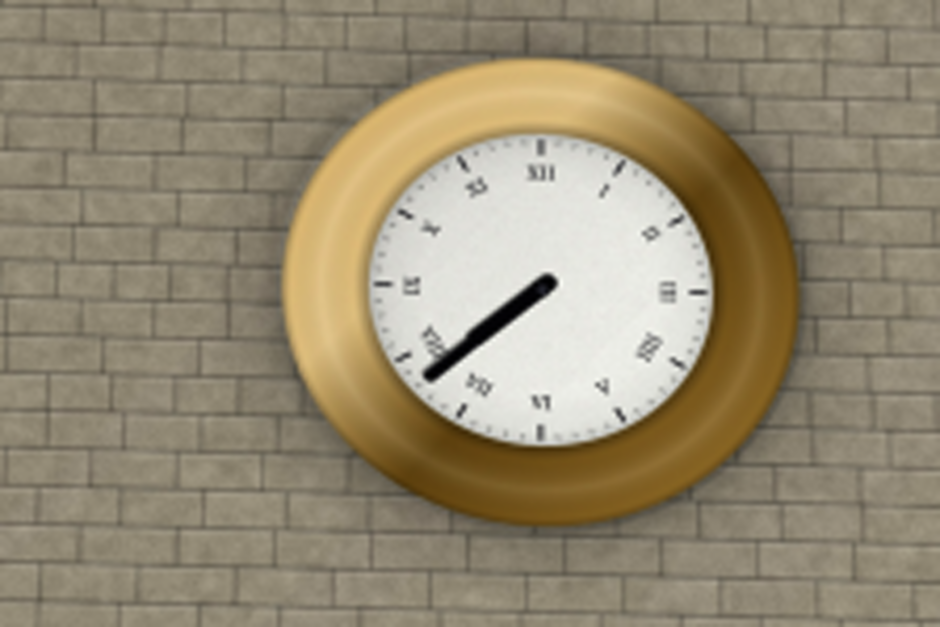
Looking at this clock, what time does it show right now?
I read 7:38
